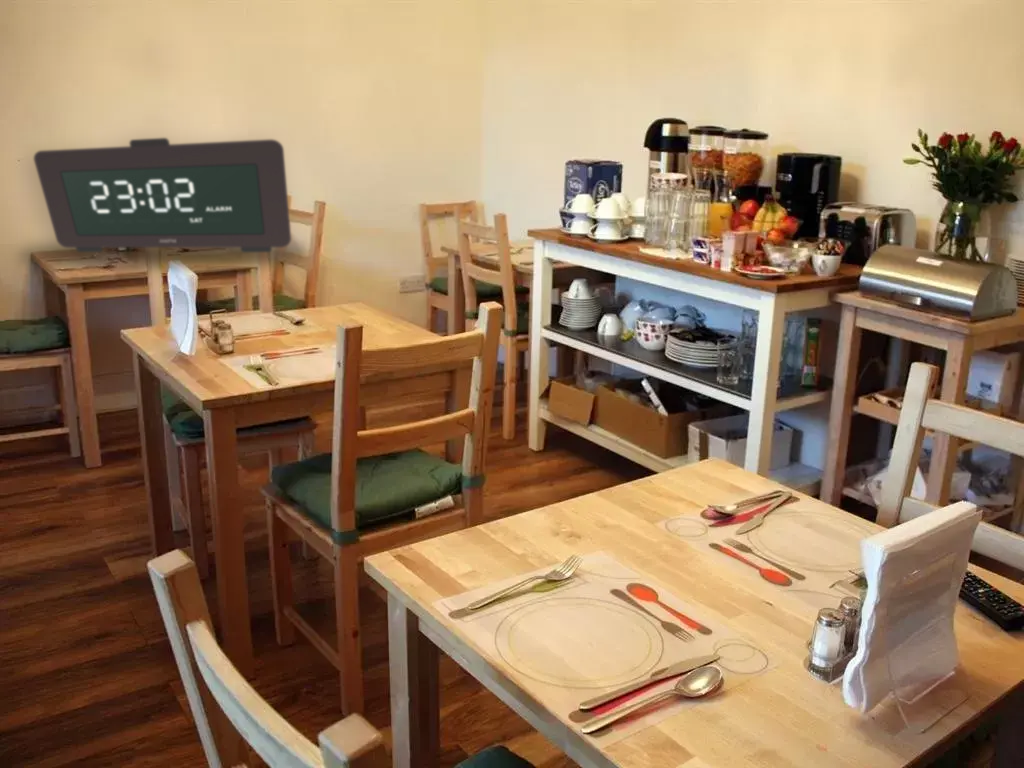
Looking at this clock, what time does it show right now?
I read 23:02
